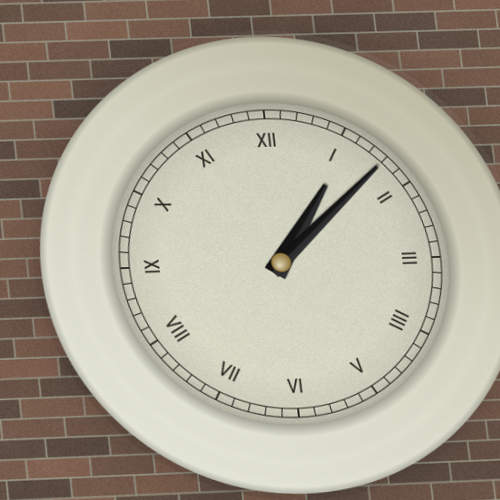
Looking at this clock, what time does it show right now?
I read 1:08
